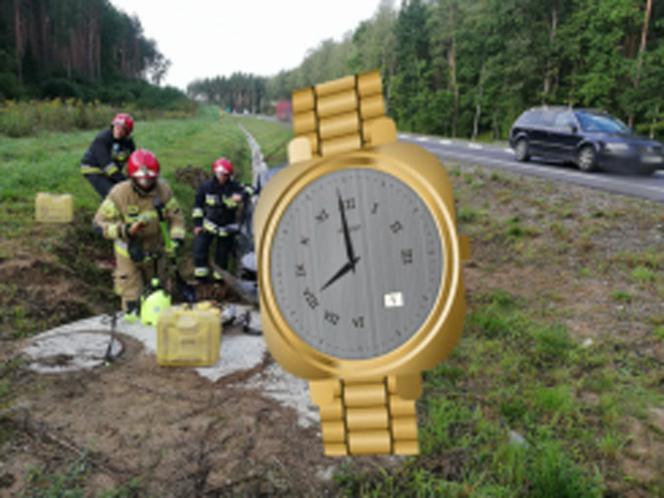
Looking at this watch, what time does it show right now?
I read 7:59
